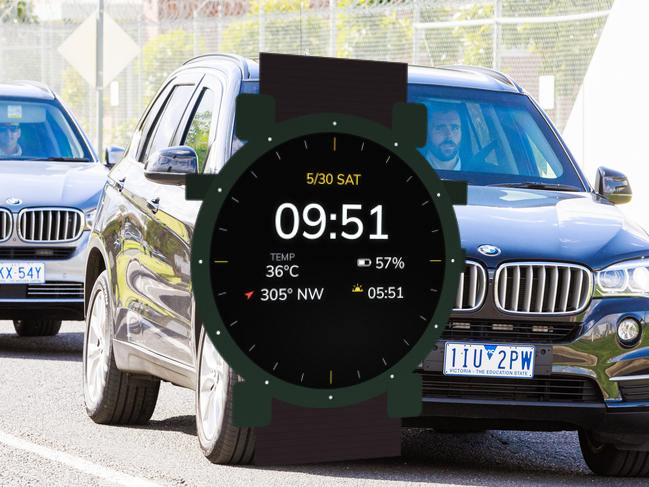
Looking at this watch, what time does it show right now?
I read 9:51
